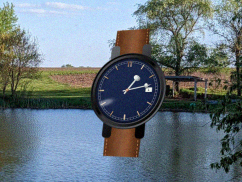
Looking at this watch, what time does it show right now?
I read 1:13
